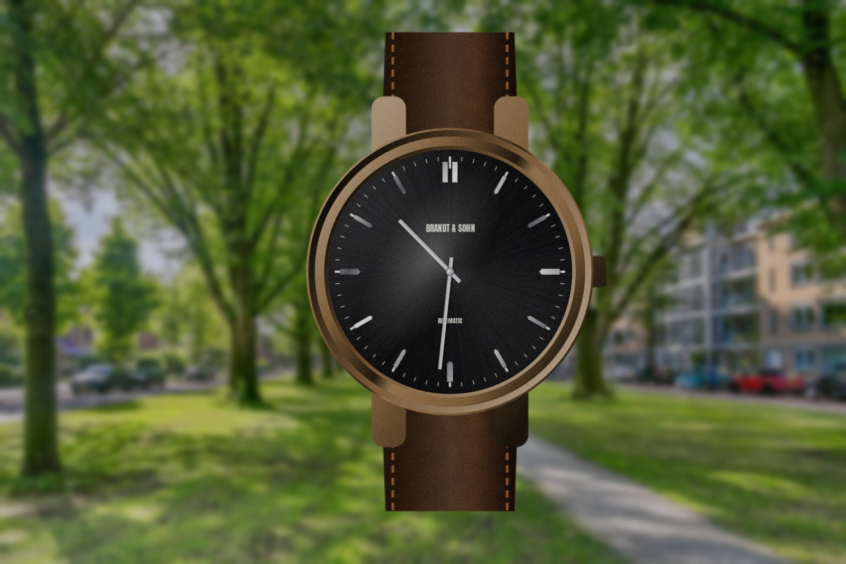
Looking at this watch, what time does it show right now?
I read 10:31
